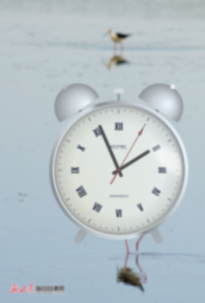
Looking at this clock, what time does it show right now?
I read 1:56:05
